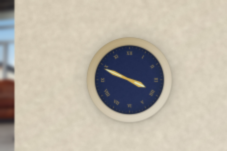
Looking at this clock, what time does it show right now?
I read 3:49
